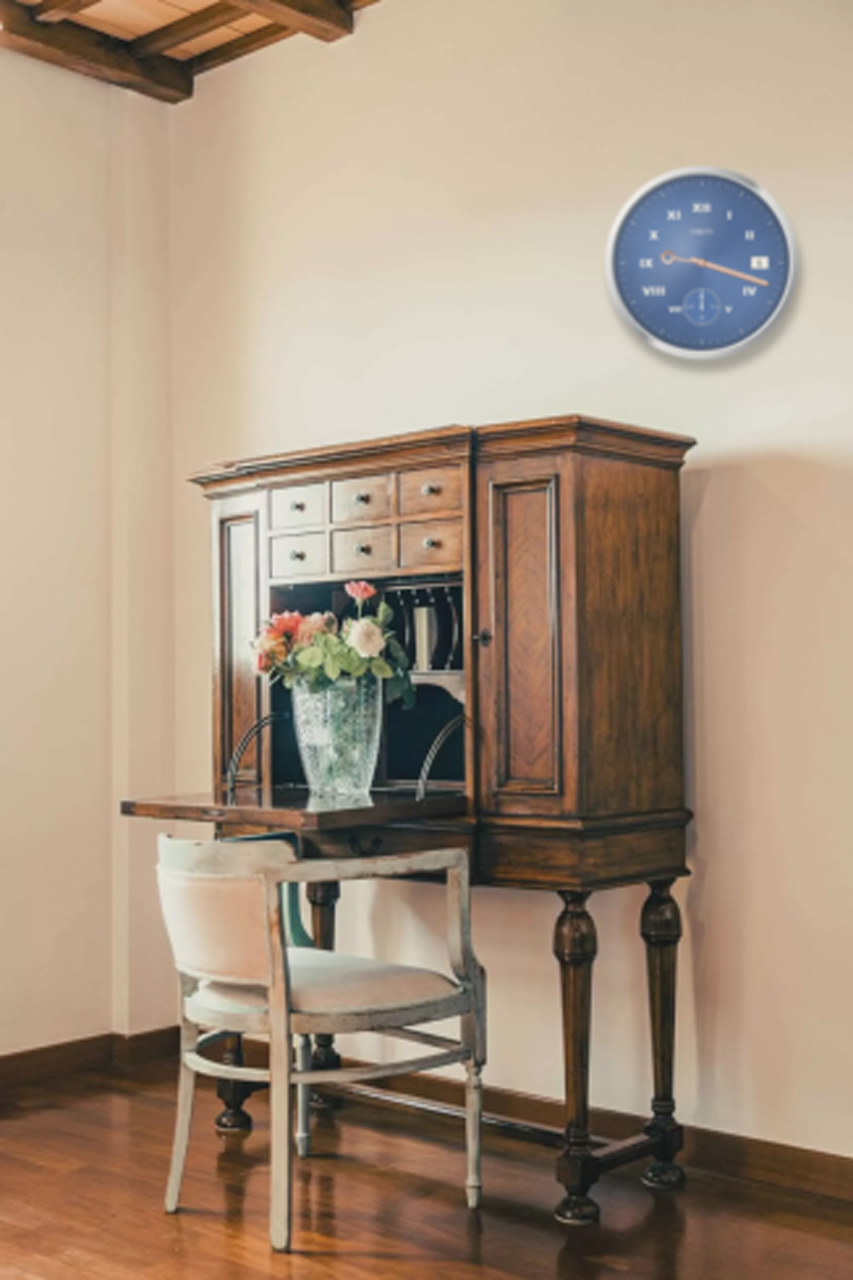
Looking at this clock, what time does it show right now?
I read 9:18
